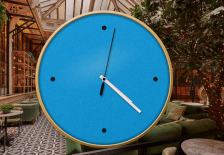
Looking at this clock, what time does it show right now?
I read 4:22:02
